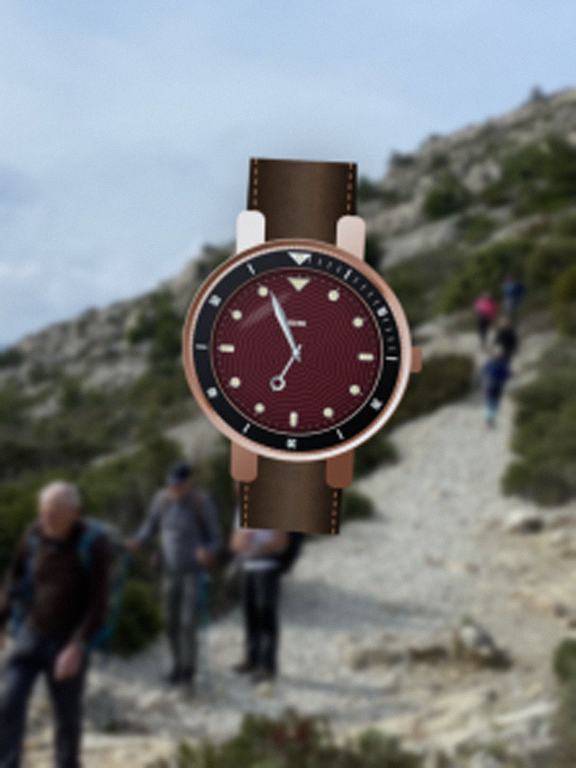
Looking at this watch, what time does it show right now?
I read 6:56
